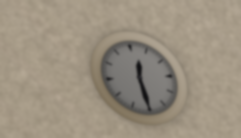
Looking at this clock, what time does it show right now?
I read 12:30
